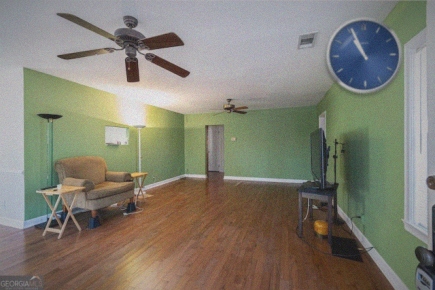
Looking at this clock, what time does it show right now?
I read 10:56
